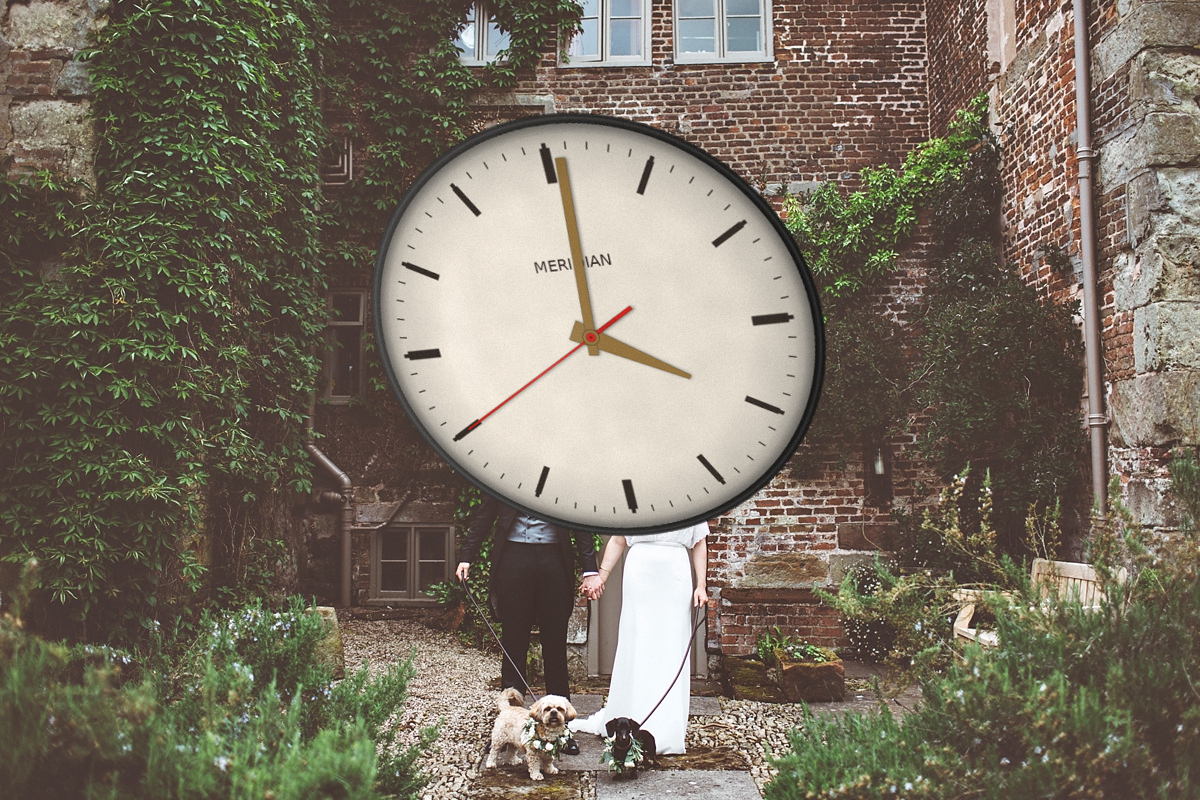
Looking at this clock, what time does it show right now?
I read 4:00:40
